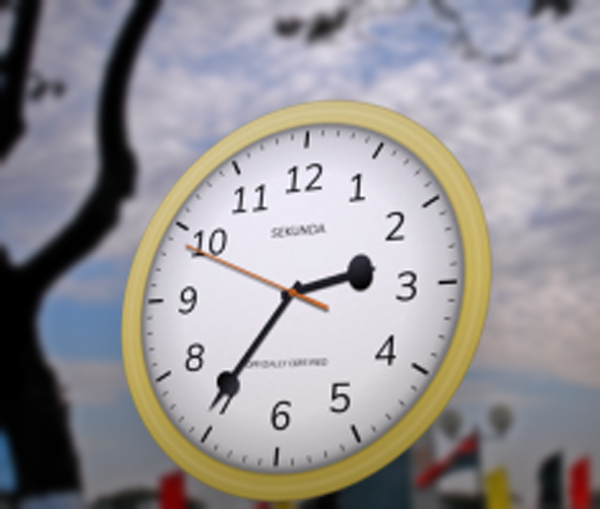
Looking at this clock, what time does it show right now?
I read 2:35:49
